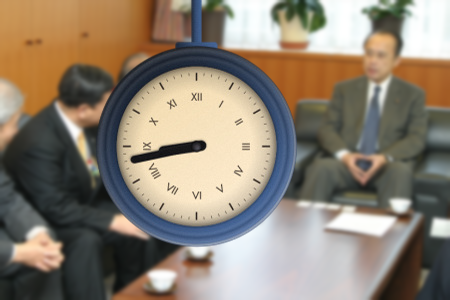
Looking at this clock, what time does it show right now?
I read 8:43
